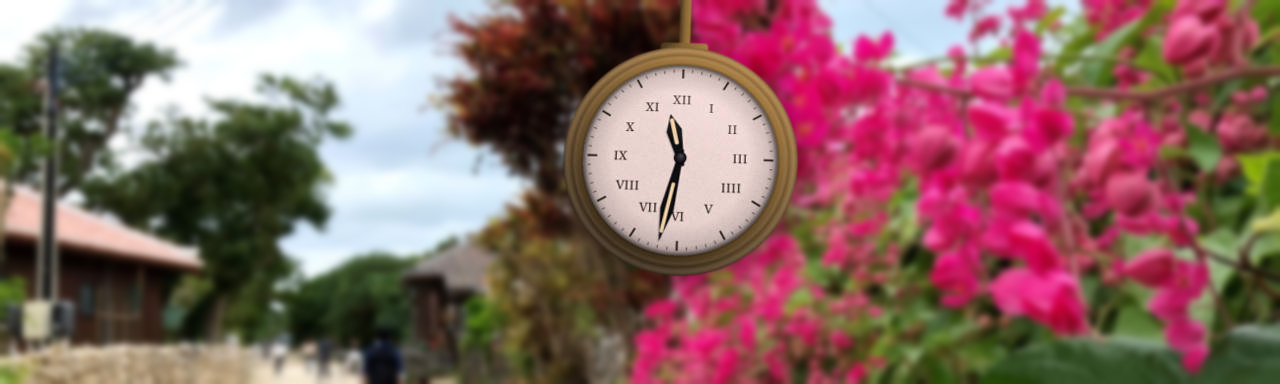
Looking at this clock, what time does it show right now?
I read 11:32
